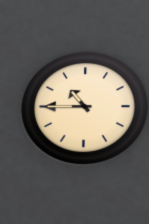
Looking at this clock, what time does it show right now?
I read 10:45
